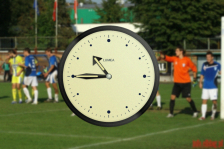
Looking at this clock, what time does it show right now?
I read 10:45
